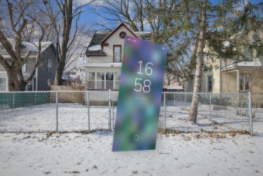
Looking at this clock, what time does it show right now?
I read 16:58
